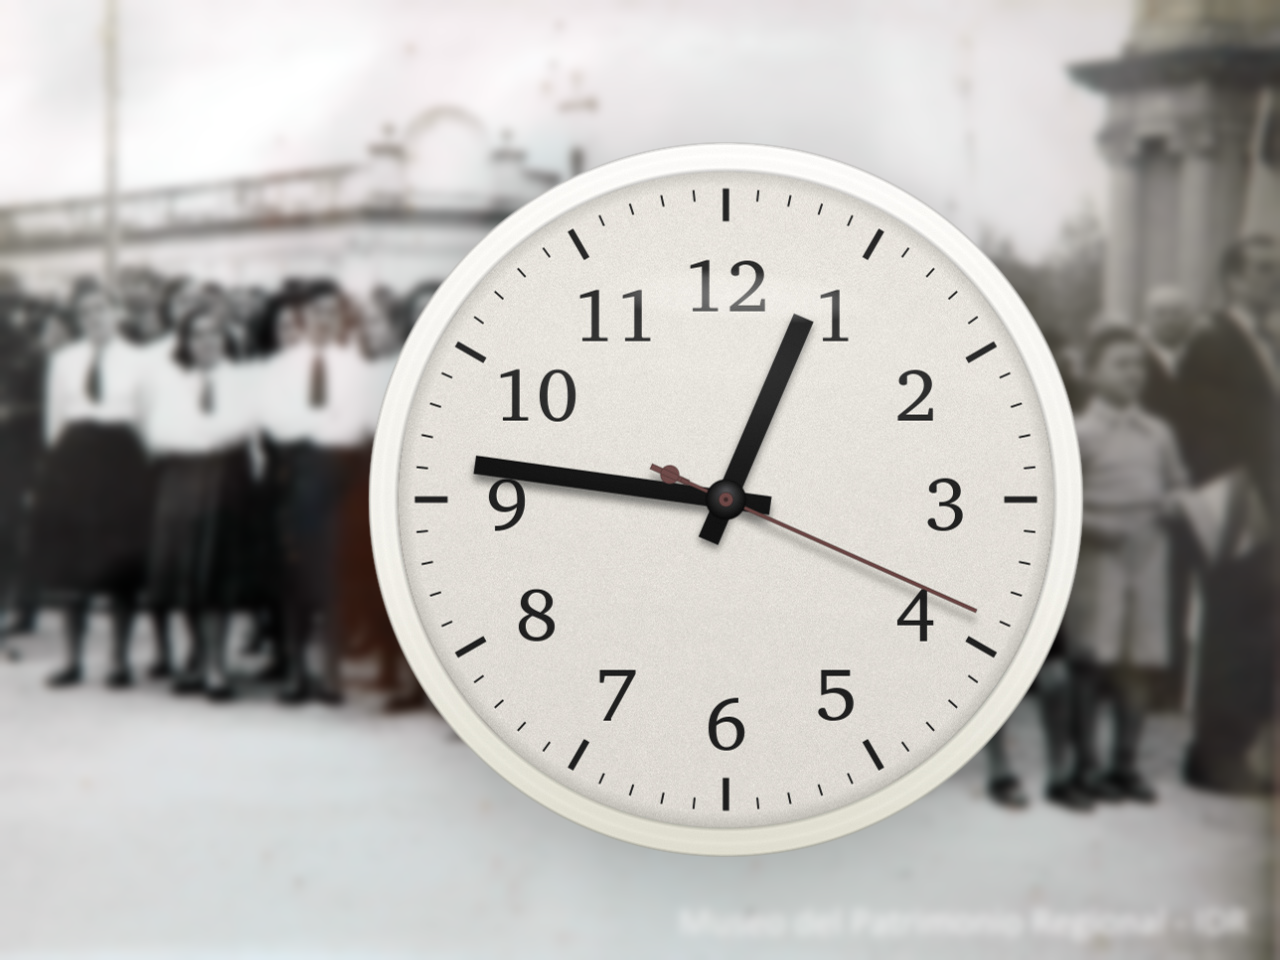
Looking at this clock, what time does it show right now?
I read 12:46:19
